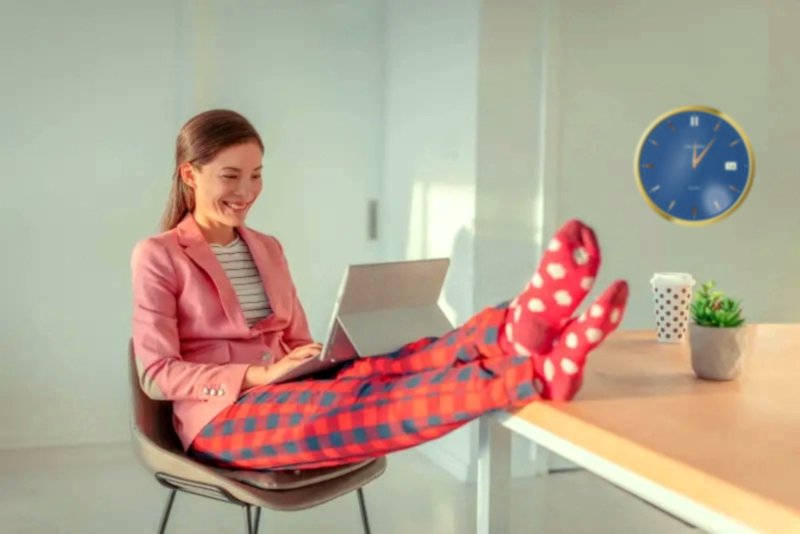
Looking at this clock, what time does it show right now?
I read 12:06
